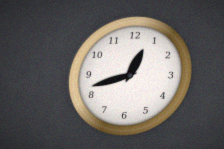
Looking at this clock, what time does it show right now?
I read 12:42
